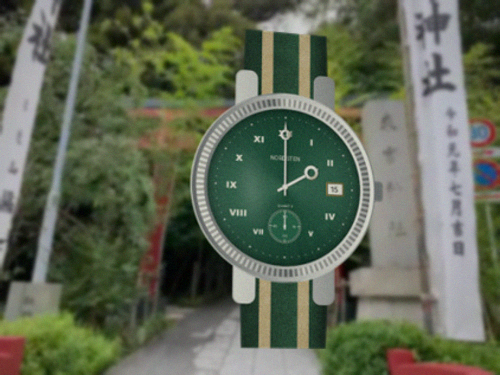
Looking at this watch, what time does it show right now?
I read 2:00
